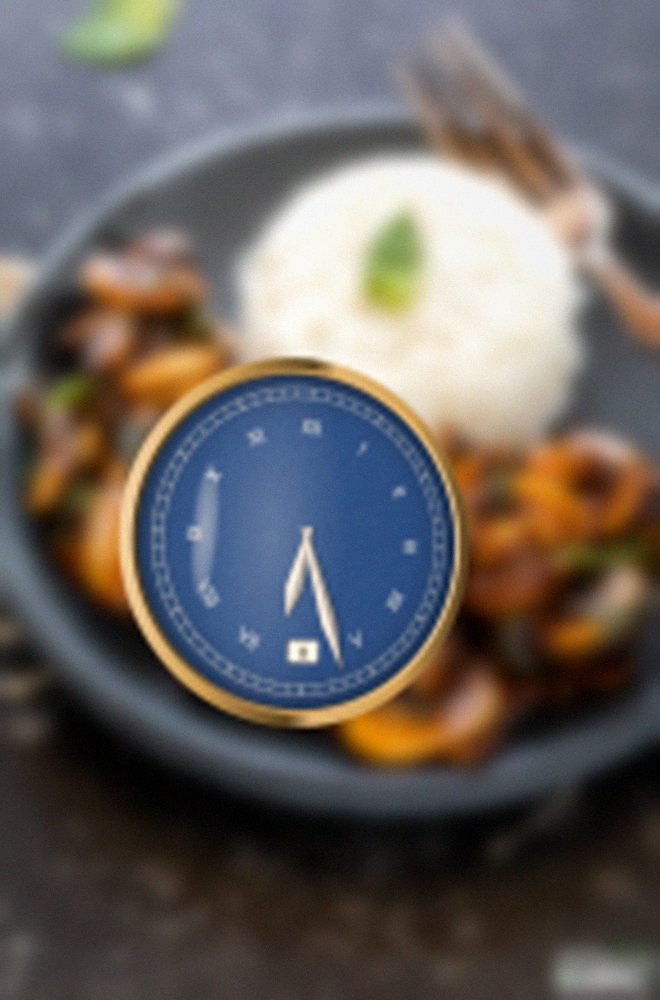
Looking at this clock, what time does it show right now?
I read 6:27
